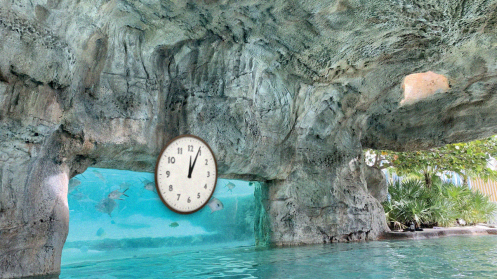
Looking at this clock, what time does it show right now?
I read 12:04
